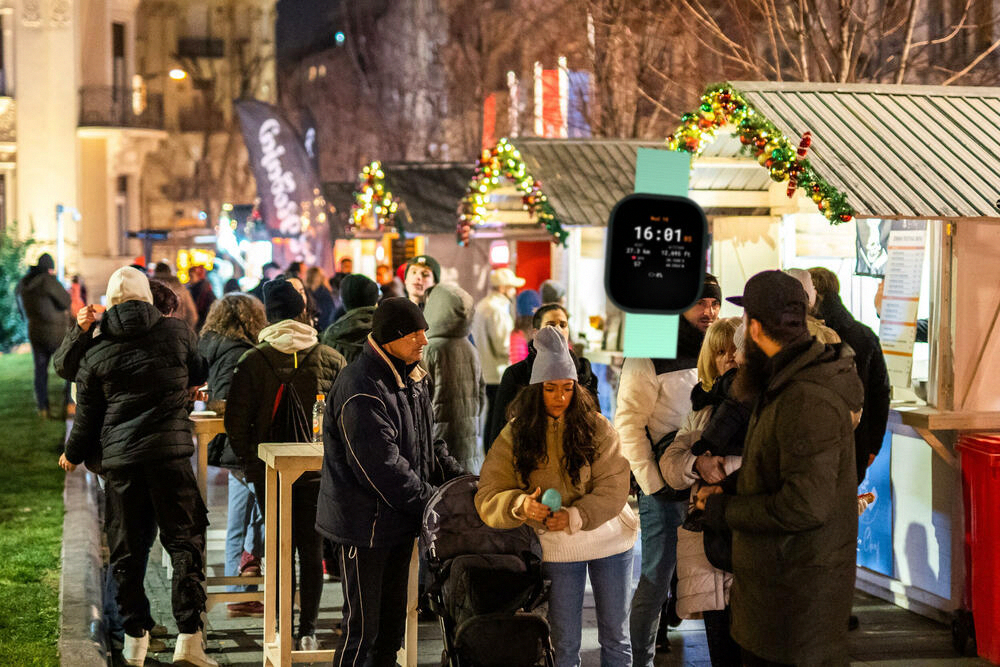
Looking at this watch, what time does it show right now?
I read 16:01
